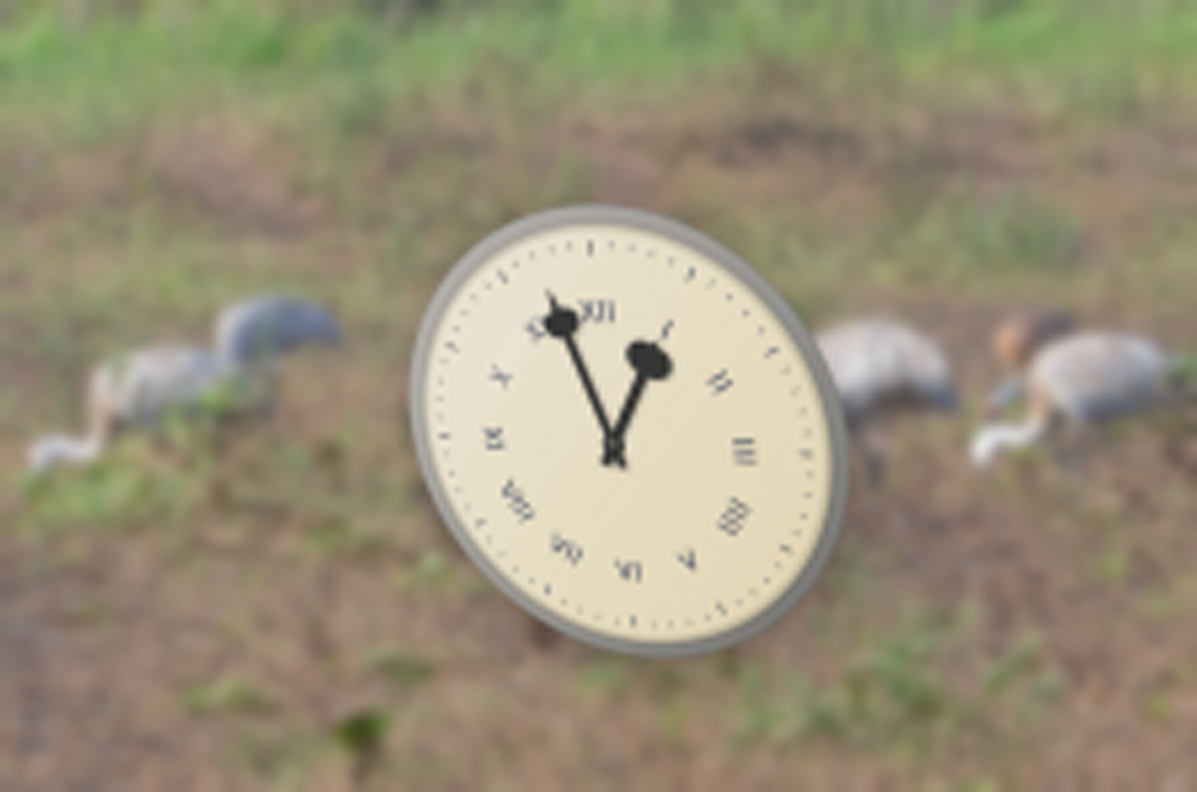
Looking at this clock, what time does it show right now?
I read 12:57
